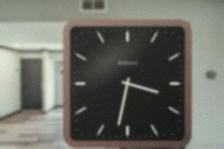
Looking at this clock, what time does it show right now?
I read 3:32
